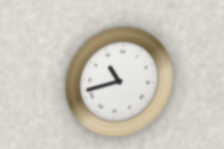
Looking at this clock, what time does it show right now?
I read 10:42
